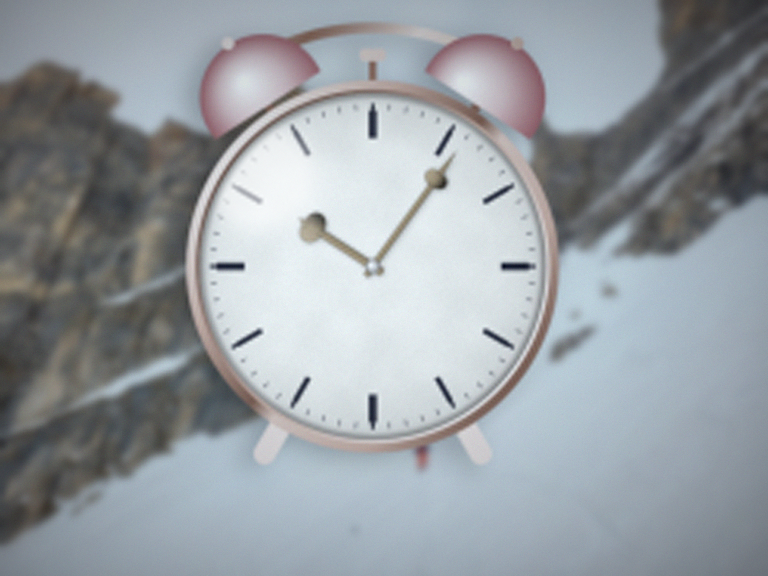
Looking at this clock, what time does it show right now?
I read 10:06
